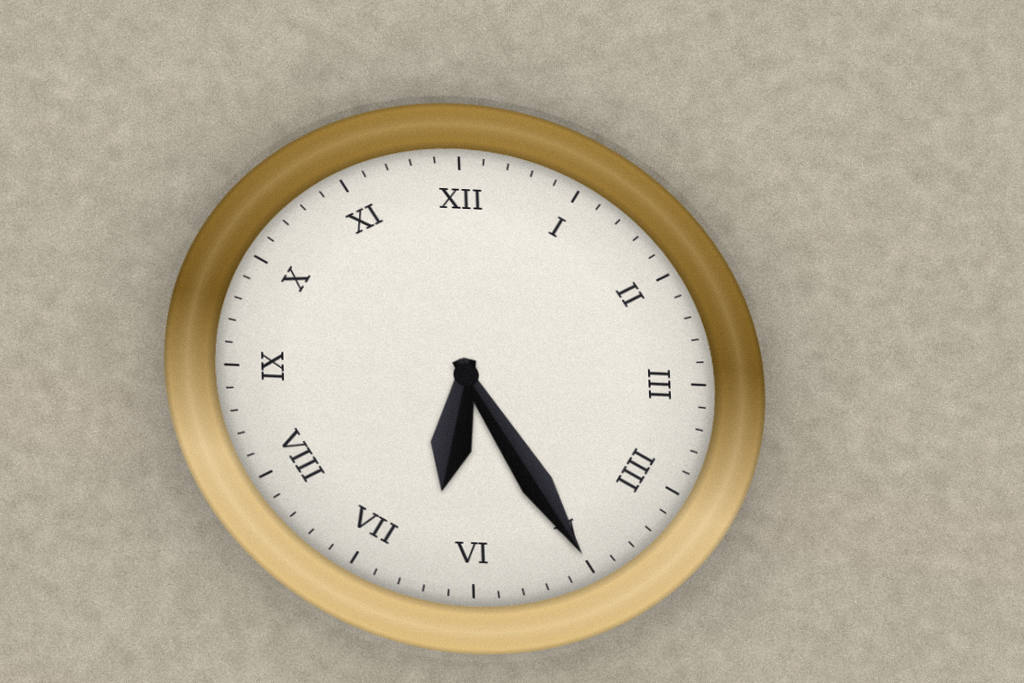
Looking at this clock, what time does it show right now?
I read 6:25
